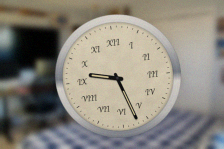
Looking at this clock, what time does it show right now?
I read 9:27
